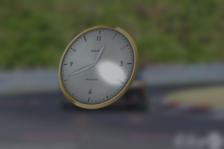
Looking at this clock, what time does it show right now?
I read 12:41
